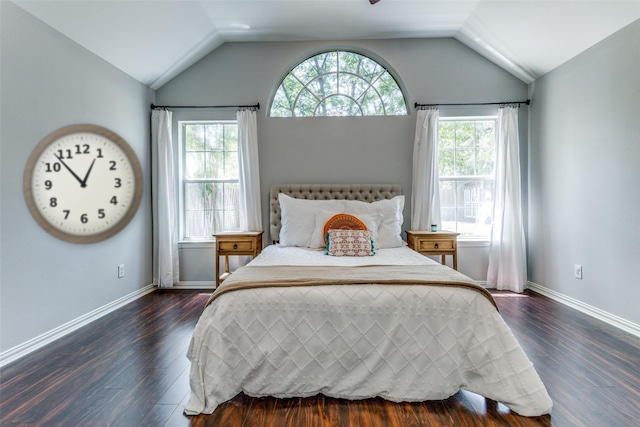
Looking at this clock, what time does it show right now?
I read 12:53
